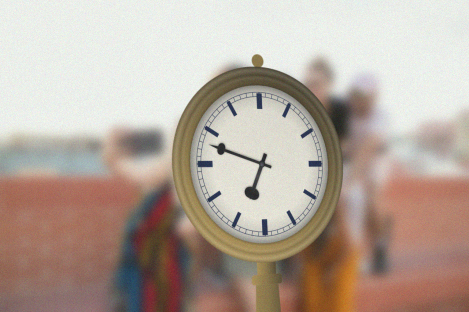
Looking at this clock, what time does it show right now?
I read 6:48
